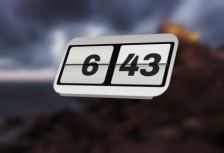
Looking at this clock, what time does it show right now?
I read 6:43
